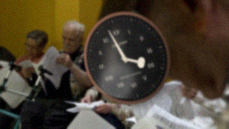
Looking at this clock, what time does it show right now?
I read 3:58
